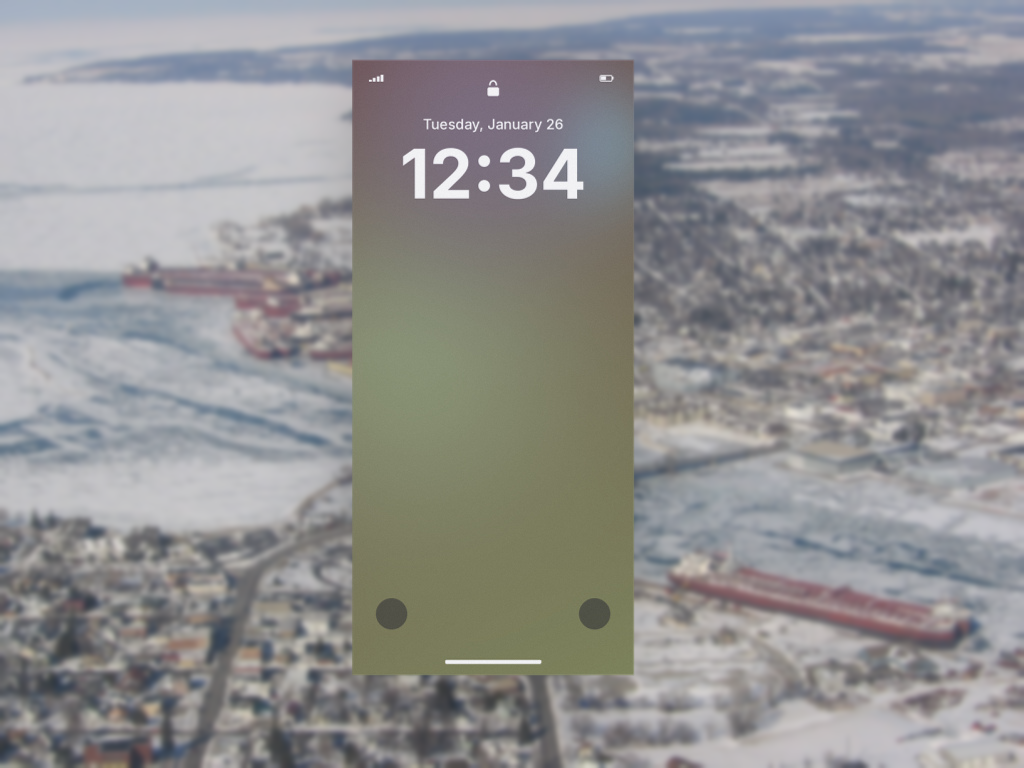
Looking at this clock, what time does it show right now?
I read 12:34
